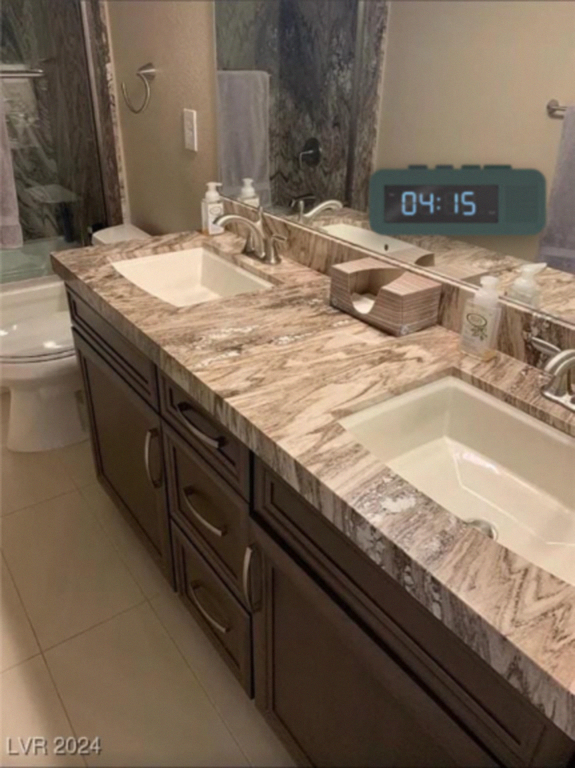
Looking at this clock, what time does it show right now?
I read 4:15
